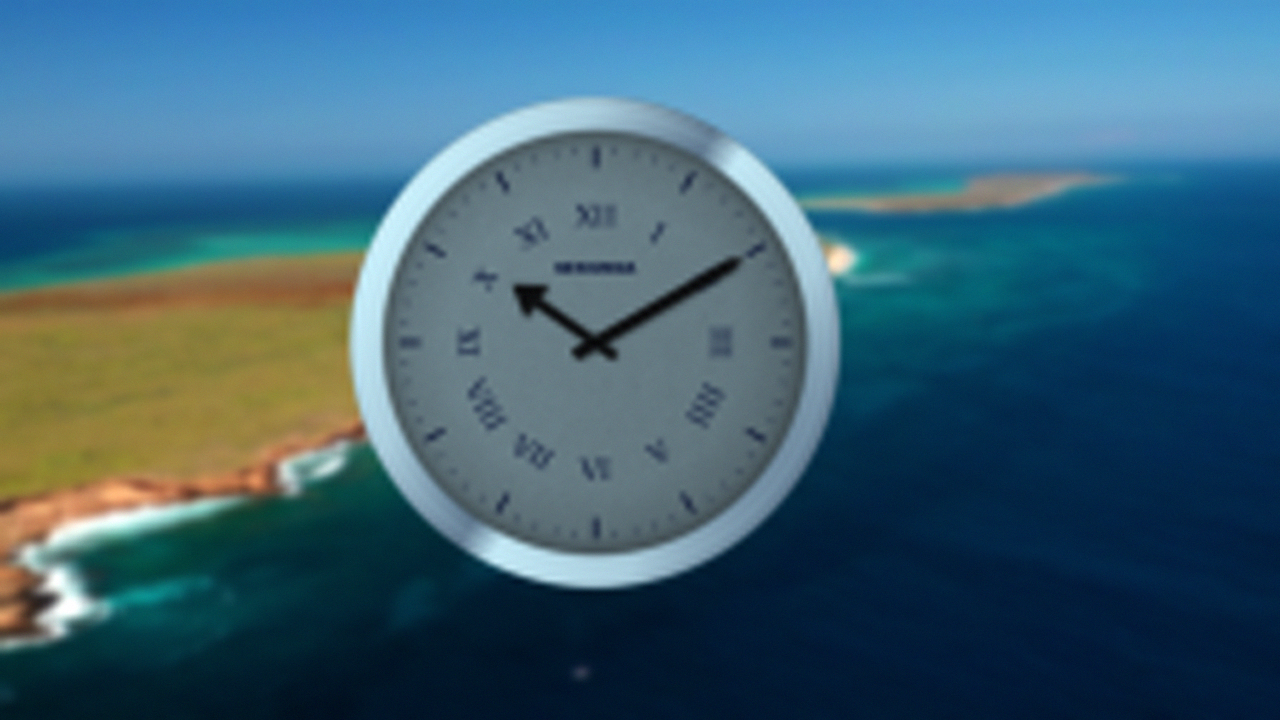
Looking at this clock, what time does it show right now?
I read 10:10
